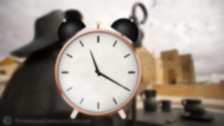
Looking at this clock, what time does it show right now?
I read 11:20
